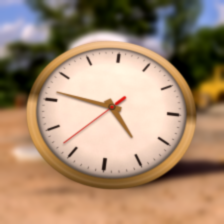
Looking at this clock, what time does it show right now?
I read 4:46:37
